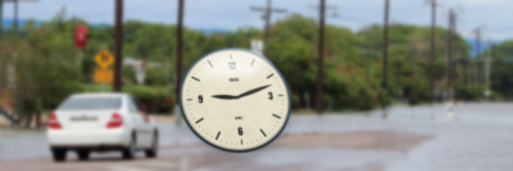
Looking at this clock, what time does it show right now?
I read 9:12
